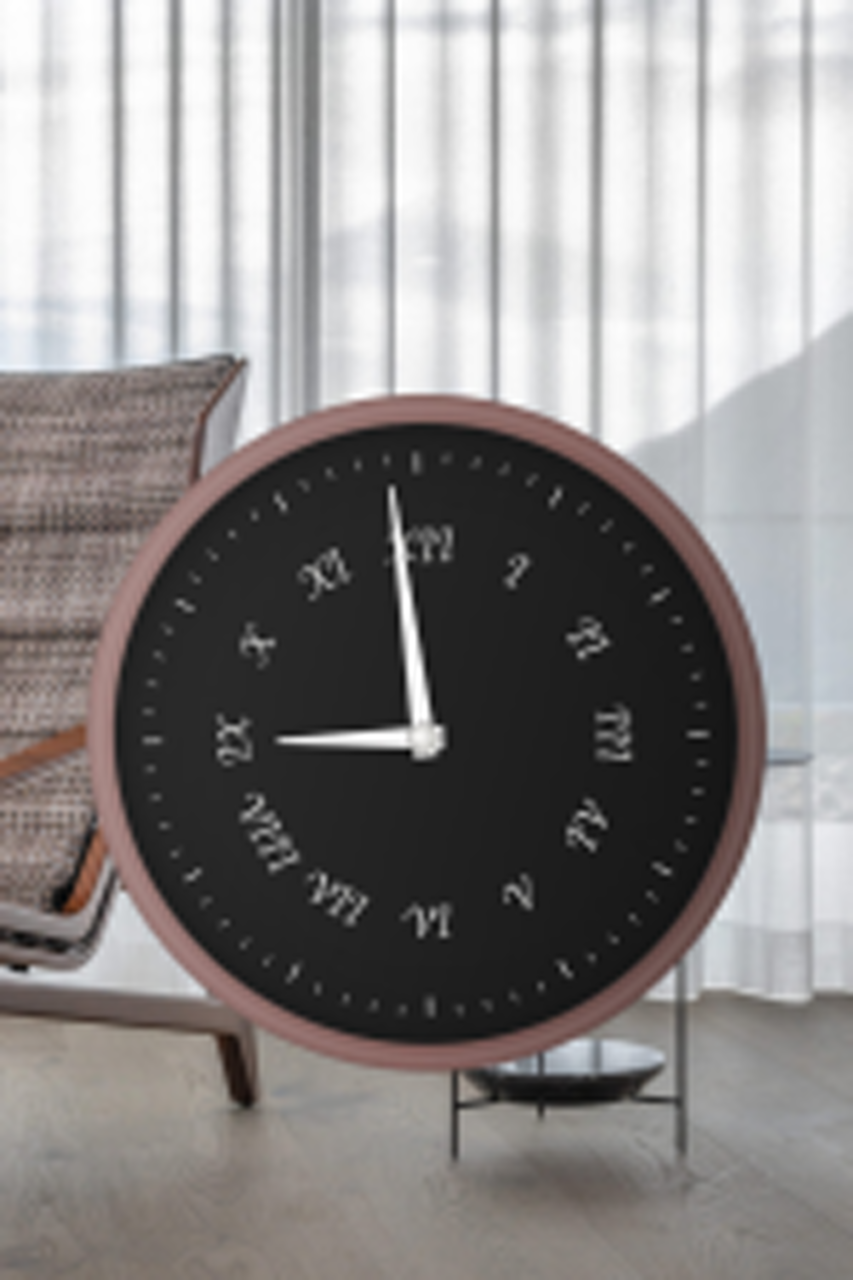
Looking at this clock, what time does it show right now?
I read 8:59
